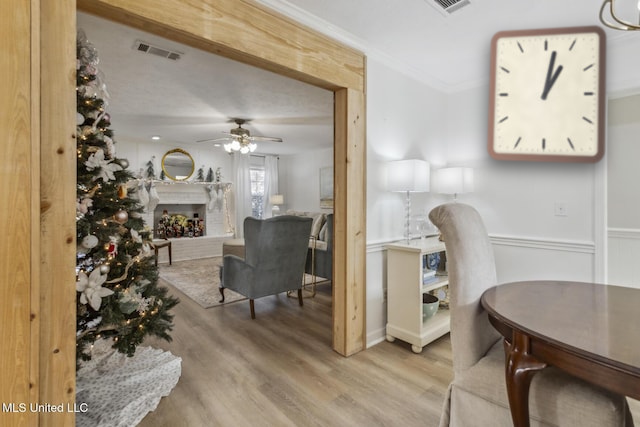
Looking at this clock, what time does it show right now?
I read 1:02
